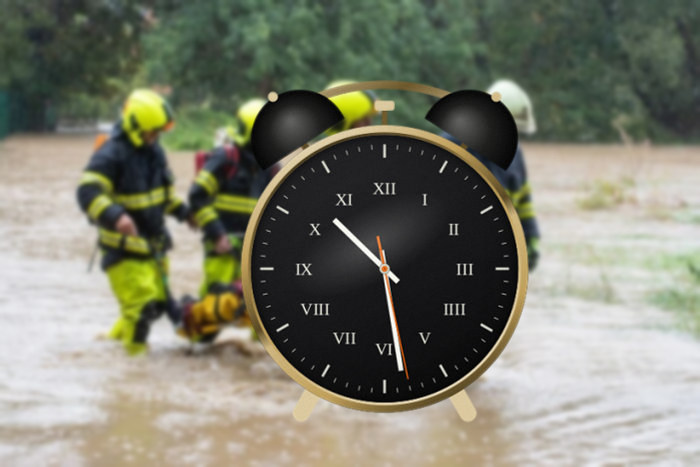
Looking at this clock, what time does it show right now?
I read 10:28:28
